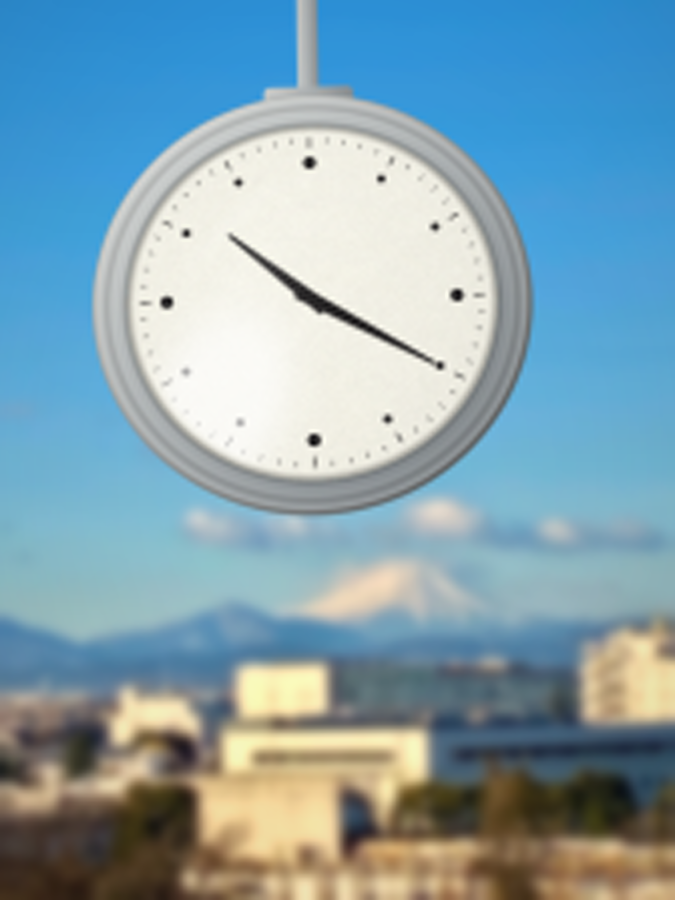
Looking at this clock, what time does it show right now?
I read 10:20
